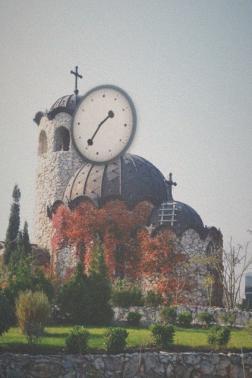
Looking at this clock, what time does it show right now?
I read 1:35
